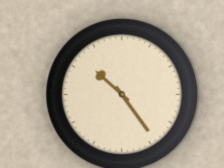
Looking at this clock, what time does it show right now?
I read 10:24
